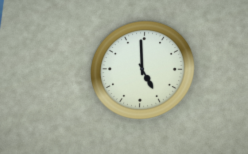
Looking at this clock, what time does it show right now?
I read 4:59
